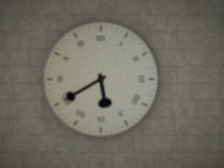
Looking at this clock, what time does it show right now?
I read 5:40
